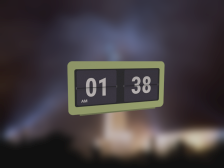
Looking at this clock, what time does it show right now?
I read 1:38
